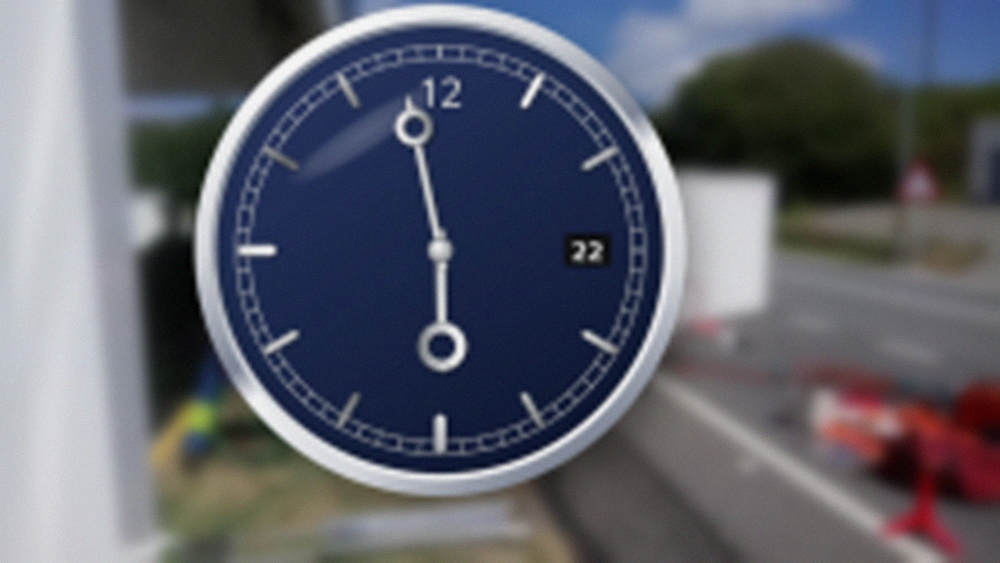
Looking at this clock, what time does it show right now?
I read 5:58
